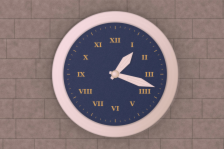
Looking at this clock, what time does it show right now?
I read 1:18
